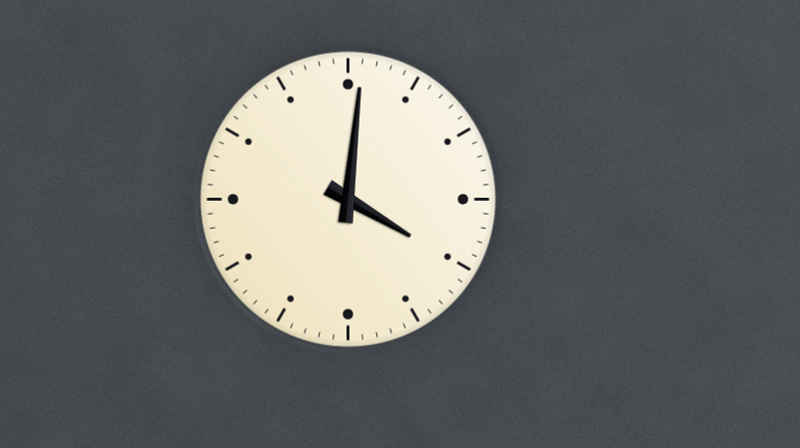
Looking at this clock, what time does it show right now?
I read 4:01
